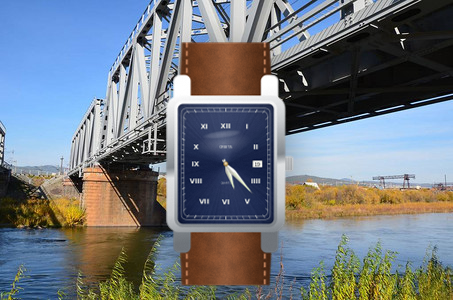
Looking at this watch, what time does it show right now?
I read 5:23
